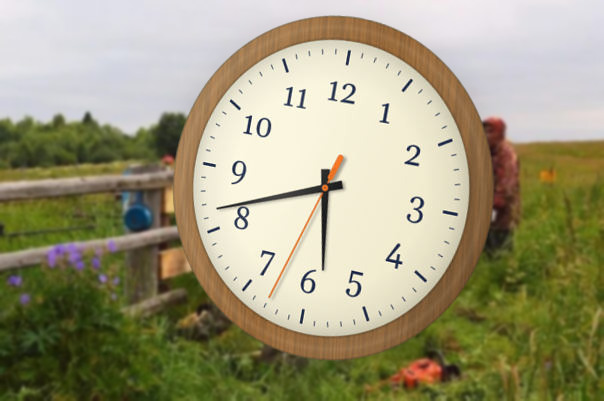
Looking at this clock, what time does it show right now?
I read 5:41:33
